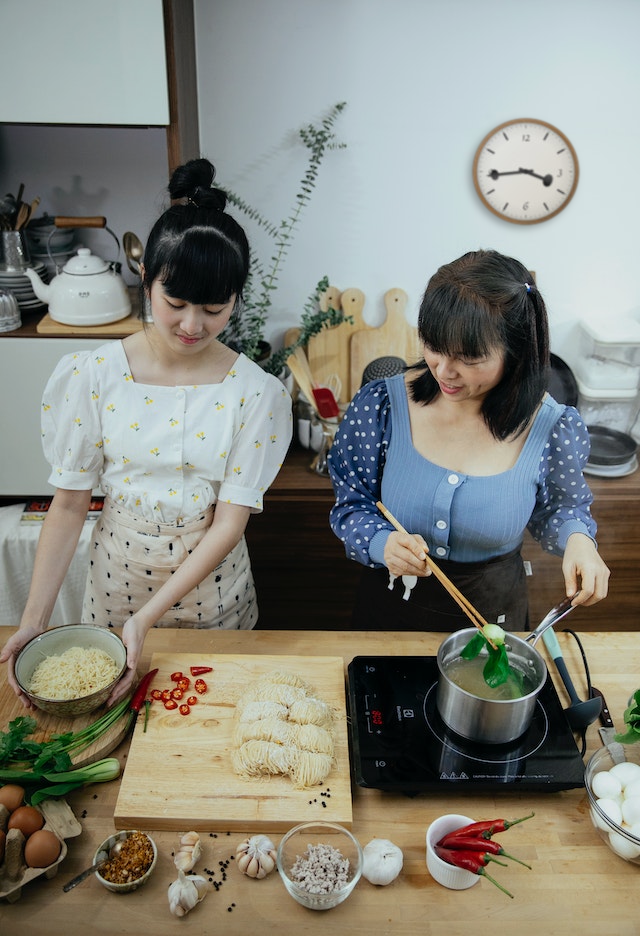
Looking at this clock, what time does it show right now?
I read 3:44
